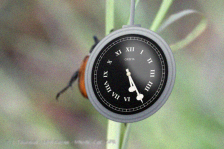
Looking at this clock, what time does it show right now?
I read 5:25
